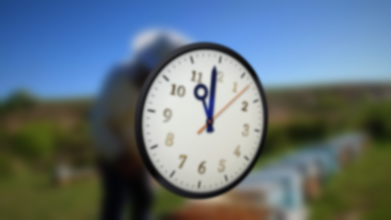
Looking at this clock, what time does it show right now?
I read 10:59:07
